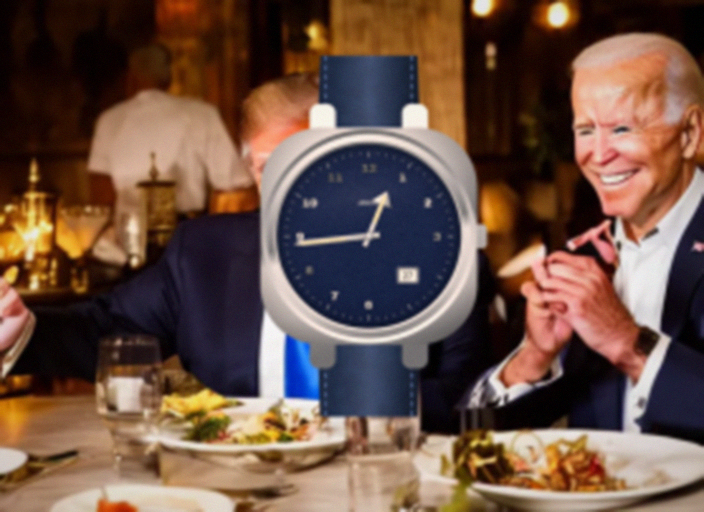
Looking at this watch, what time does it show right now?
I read 12:44
